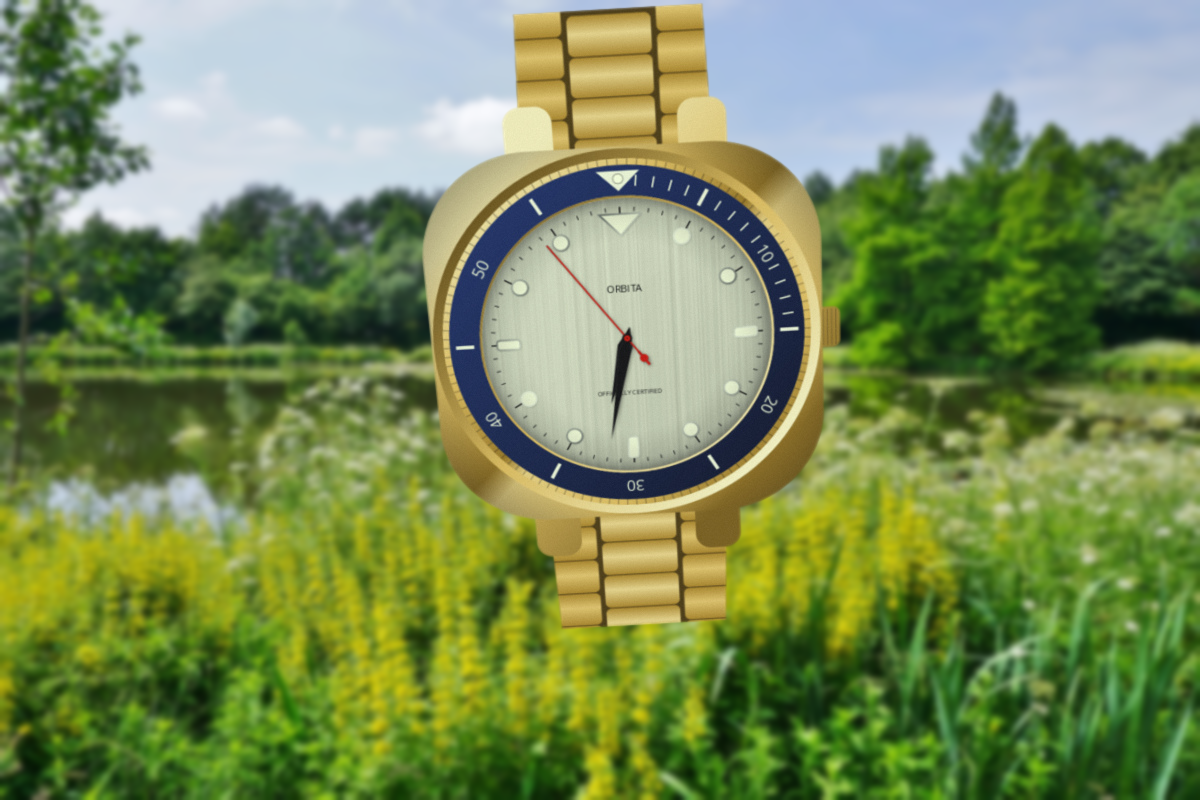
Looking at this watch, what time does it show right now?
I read 6:31:54
